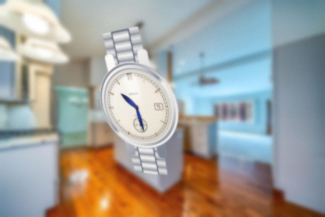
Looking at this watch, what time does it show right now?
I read 10:29
